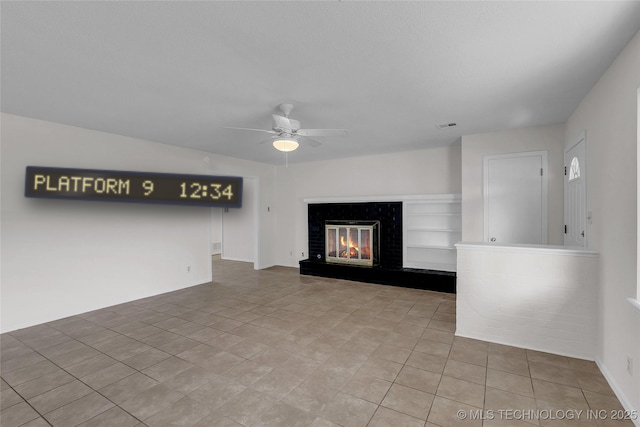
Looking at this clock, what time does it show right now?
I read 12:34
